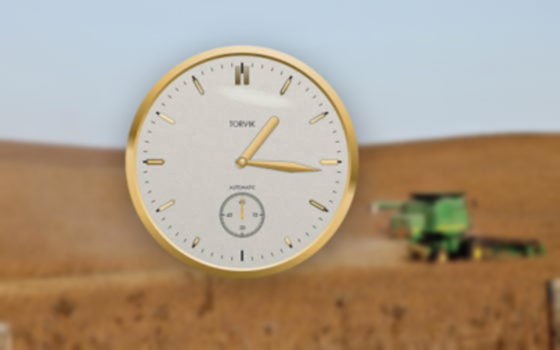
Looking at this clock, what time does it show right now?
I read 1:16
